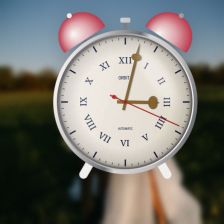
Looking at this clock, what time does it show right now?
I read 3:02:19
